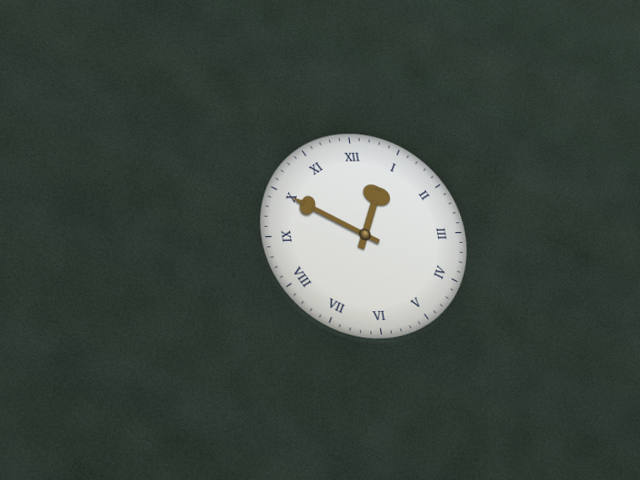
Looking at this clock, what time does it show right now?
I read 12:50
